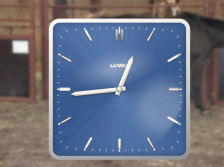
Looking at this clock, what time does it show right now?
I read 12:44
